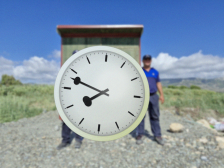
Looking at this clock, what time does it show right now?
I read 7:48
